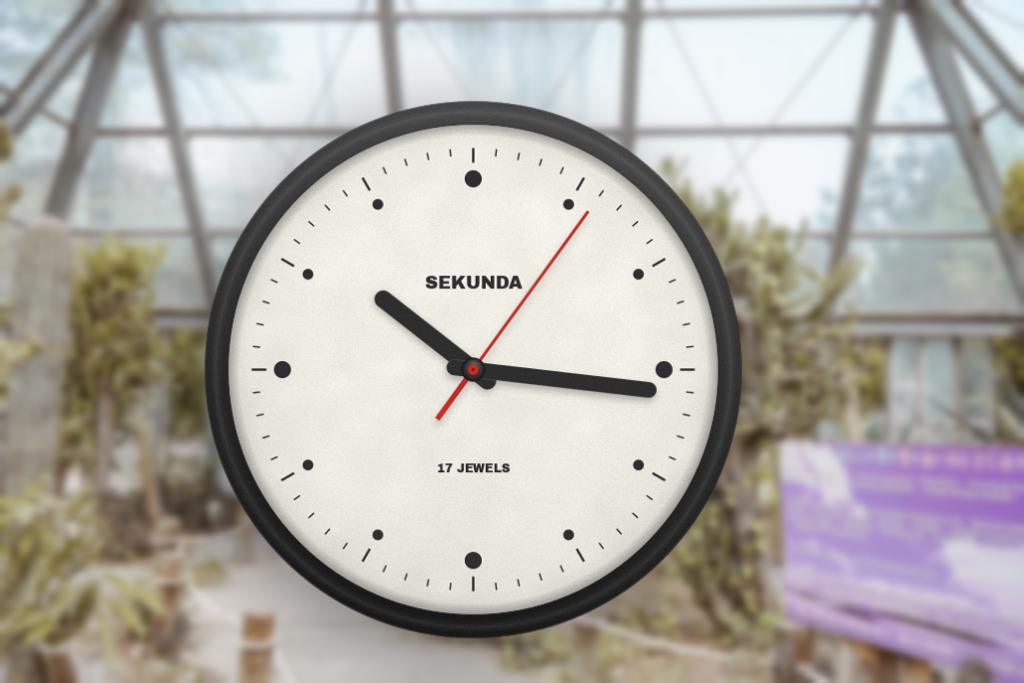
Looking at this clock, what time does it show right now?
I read 10:16:06
